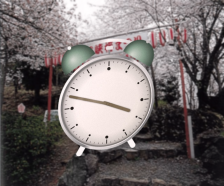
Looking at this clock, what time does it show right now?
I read 3:48
